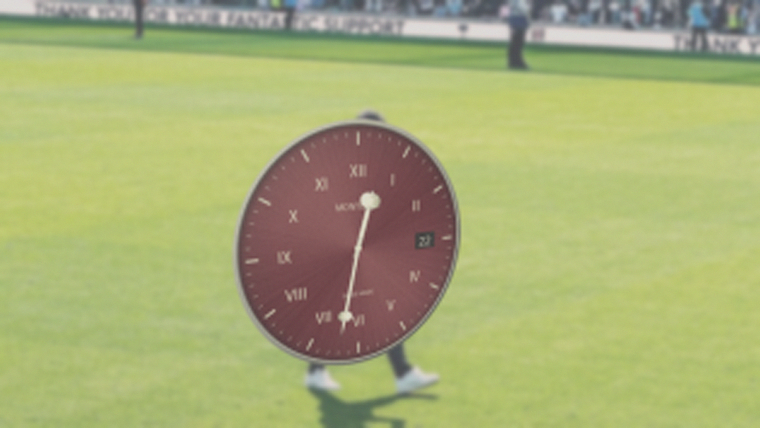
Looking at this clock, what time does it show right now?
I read 12:32
